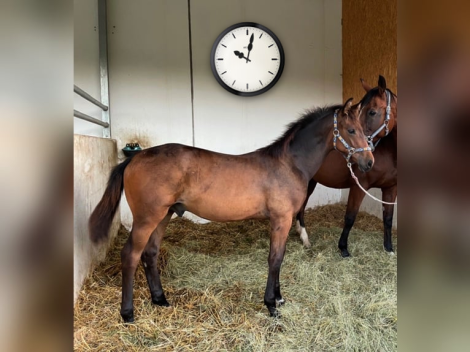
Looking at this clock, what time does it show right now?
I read 10:02
